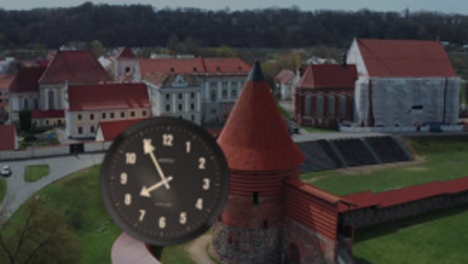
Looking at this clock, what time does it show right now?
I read 7:55
